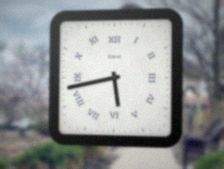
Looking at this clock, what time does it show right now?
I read 5:43
